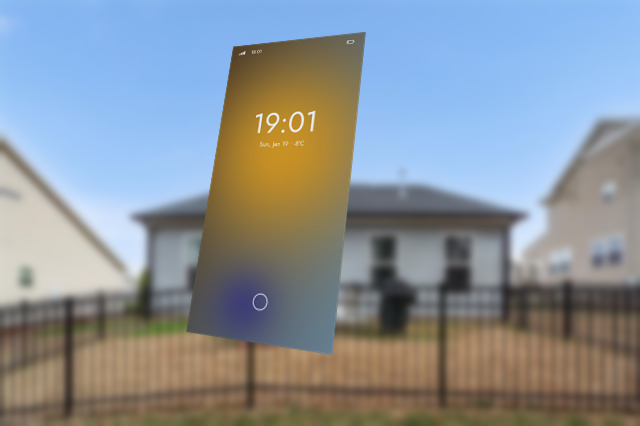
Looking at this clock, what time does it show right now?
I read 19:01
